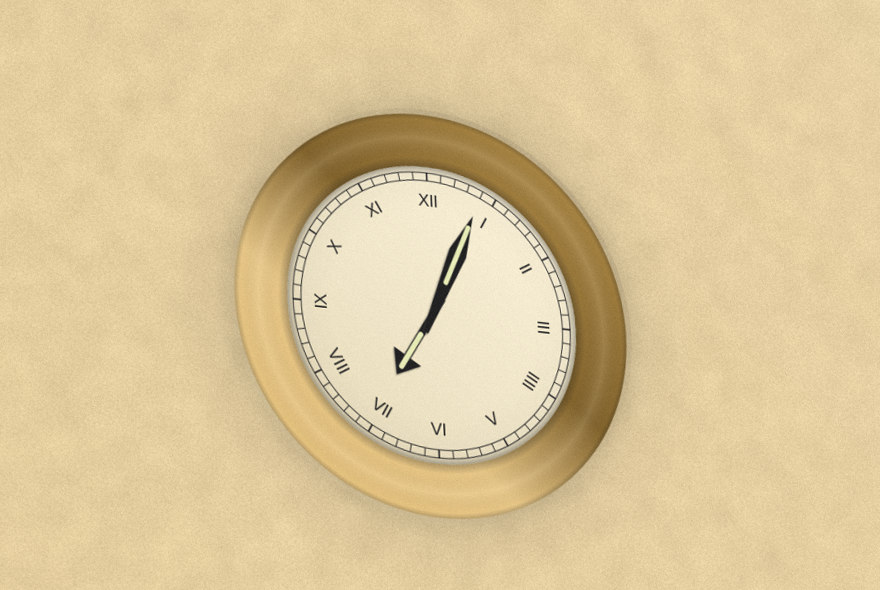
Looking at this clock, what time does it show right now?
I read 7:04
